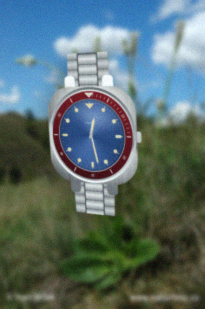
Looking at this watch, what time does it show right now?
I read 12:28
